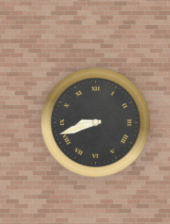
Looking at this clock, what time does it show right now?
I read 8:42
